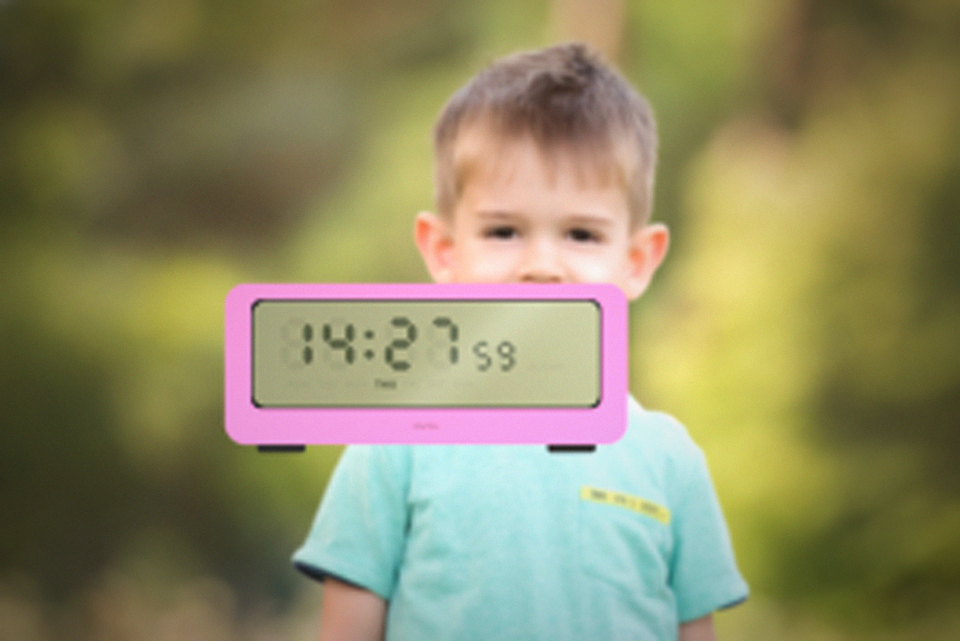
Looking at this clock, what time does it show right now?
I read 14:27:59
